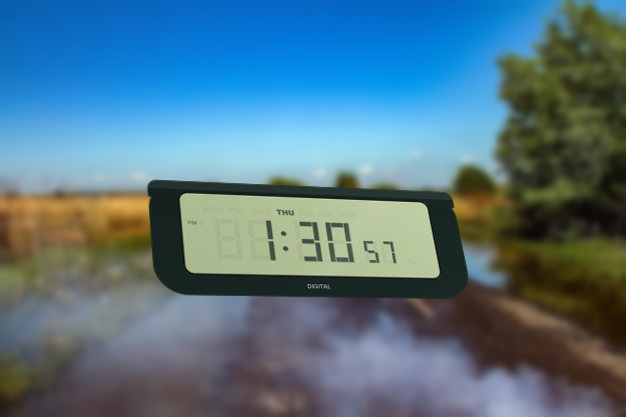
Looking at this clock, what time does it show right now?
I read 1:30:57
